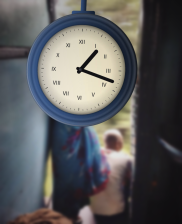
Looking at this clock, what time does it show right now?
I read 1:18
